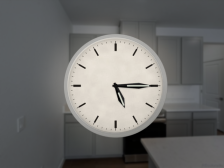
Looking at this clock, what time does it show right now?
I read 5:15
